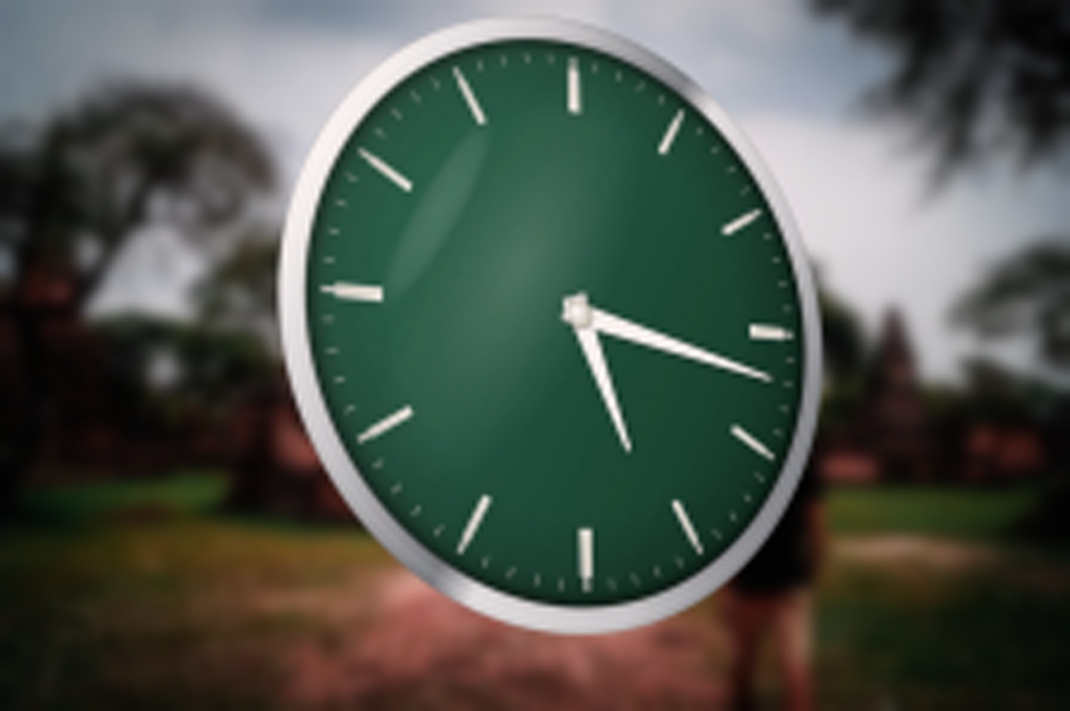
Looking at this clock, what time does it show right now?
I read 5:17
